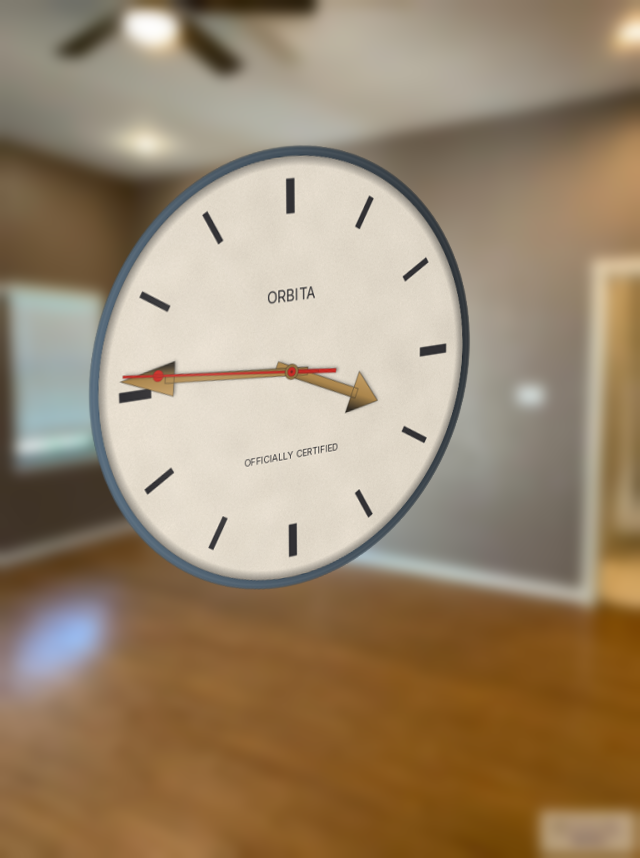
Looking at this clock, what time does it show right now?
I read 3:45:46
